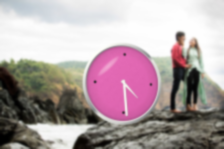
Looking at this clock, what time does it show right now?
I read 4:29
